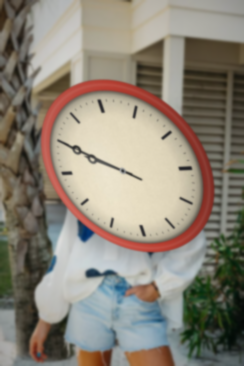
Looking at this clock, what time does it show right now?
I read 9:49:50
